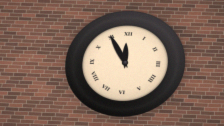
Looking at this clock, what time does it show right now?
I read 11:55
